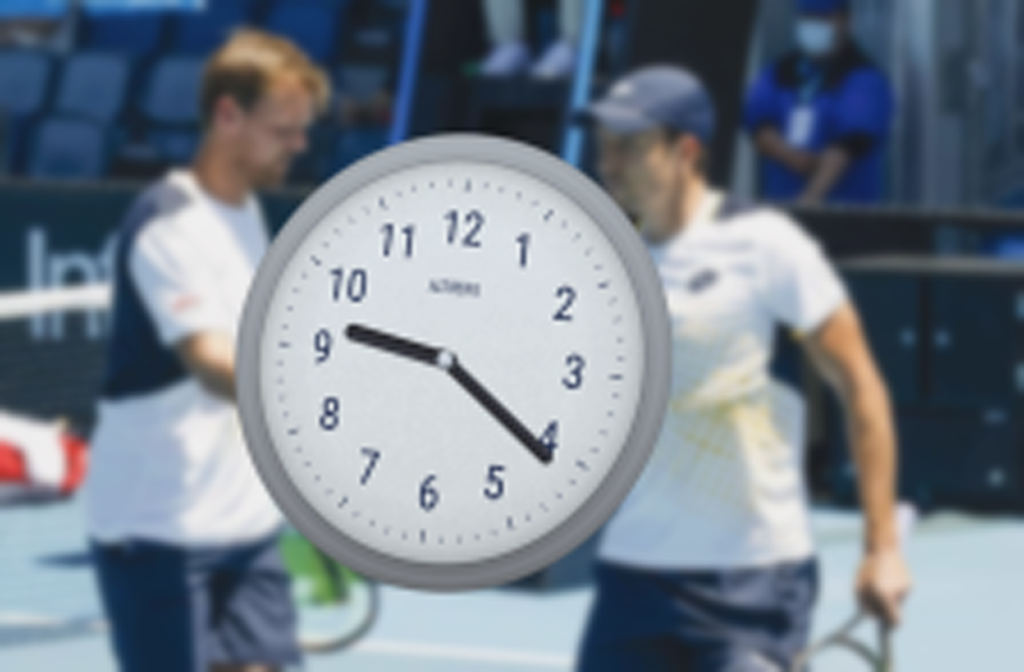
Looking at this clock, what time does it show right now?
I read 9:21
